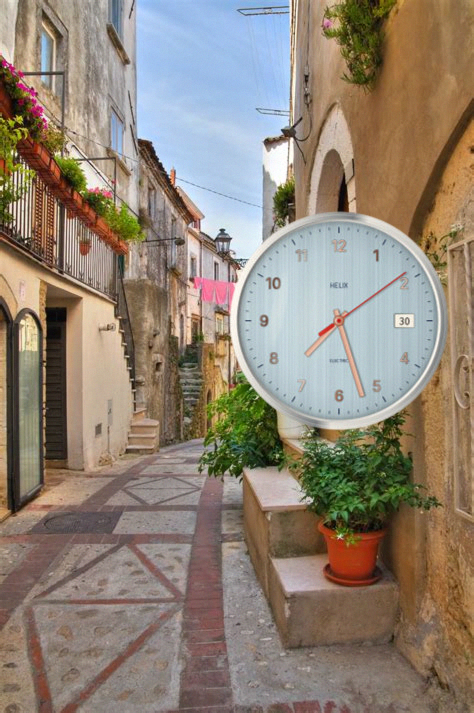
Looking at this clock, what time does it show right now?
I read 7:27:09
